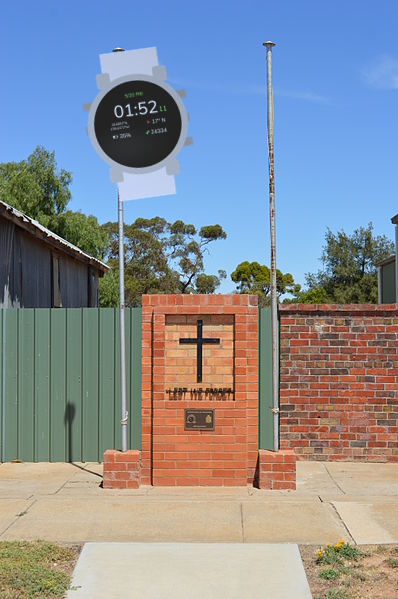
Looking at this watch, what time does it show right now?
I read 1:52
